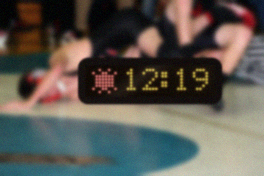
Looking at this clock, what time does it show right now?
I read 12:19
